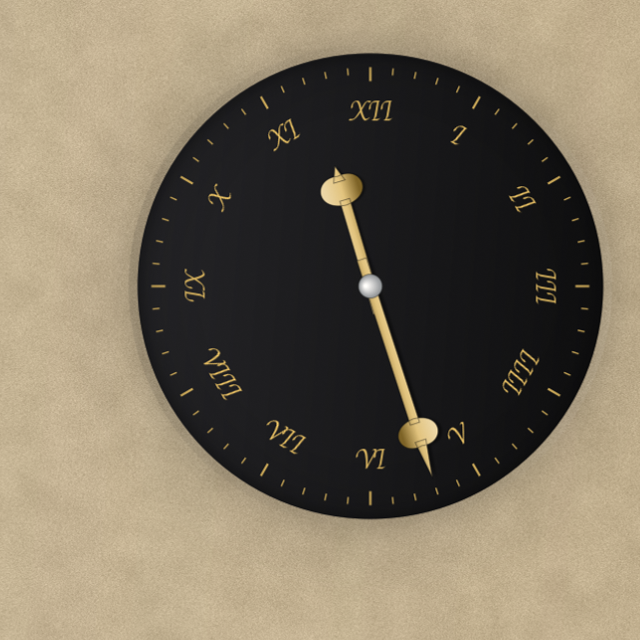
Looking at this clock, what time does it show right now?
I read 11:27
